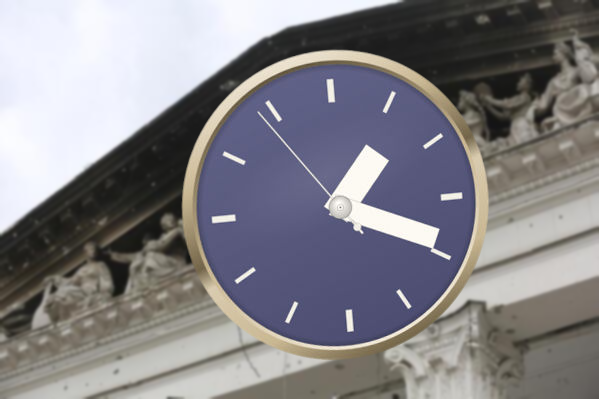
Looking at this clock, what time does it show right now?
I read 1:18:54
